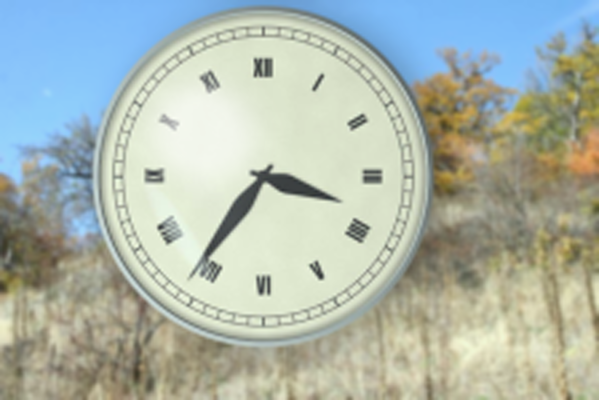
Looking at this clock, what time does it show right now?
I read 3:36
